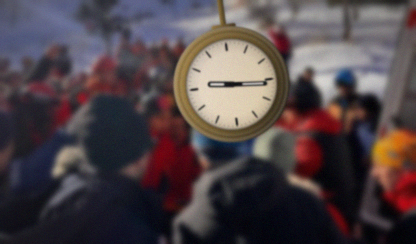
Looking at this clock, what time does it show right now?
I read 9:16
